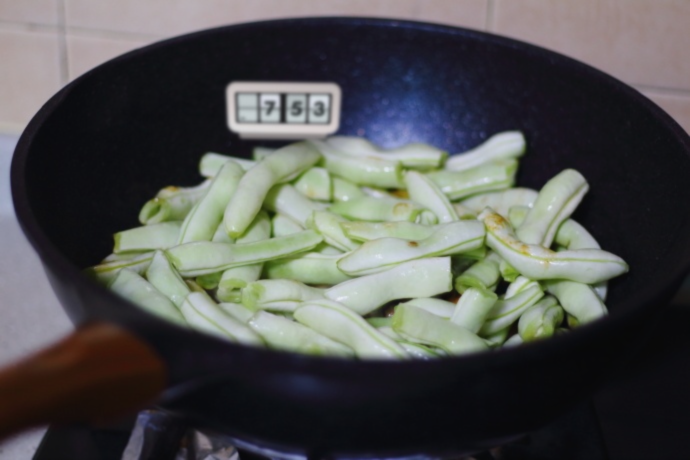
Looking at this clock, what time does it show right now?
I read 7:53
